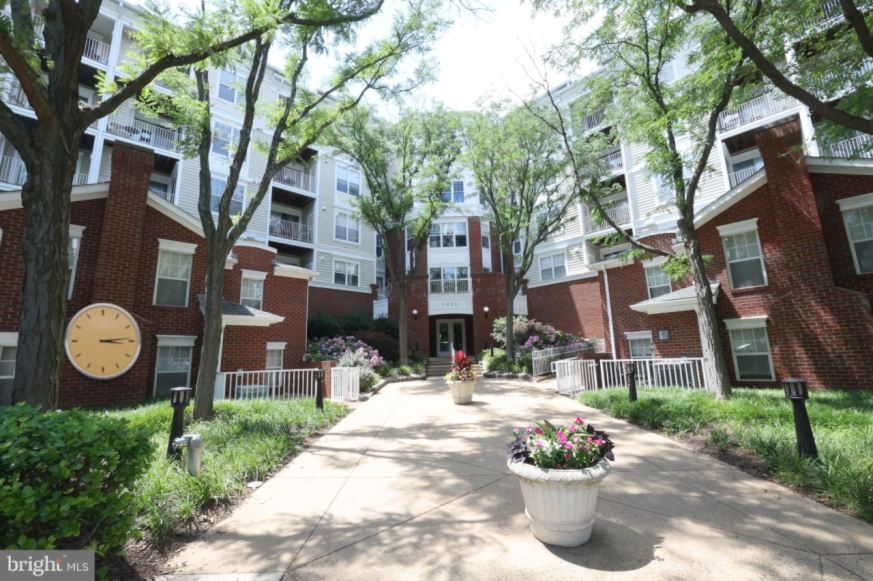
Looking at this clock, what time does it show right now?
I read 3:14
